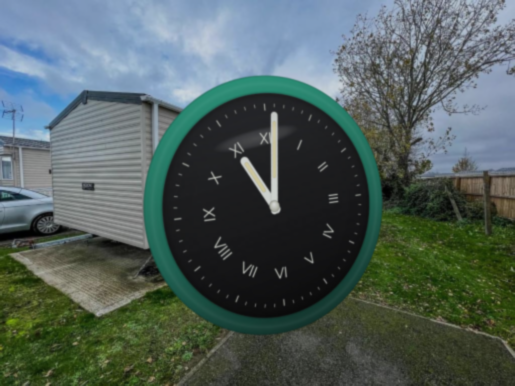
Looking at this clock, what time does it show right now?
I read 11:01
